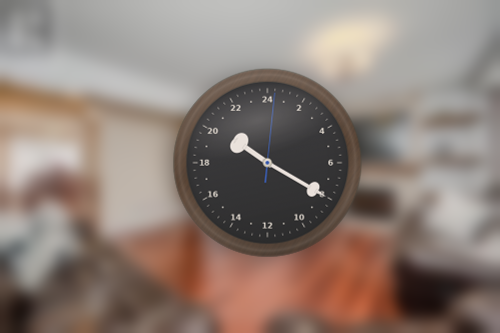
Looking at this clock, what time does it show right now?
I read 20:20:01
